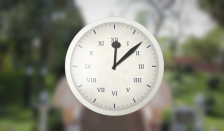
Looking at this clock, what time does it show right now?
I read 12:08
